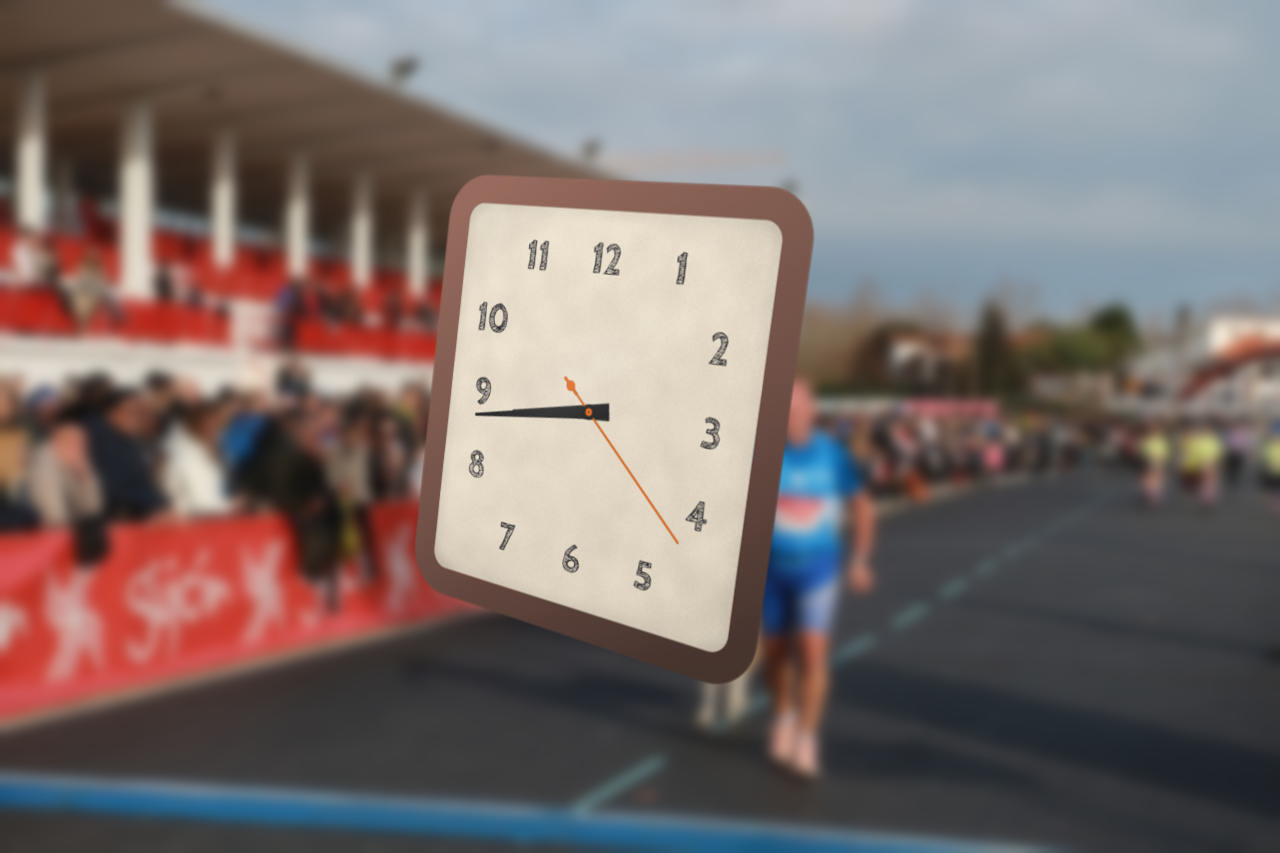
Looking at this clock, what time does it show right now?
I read 8:43:22
